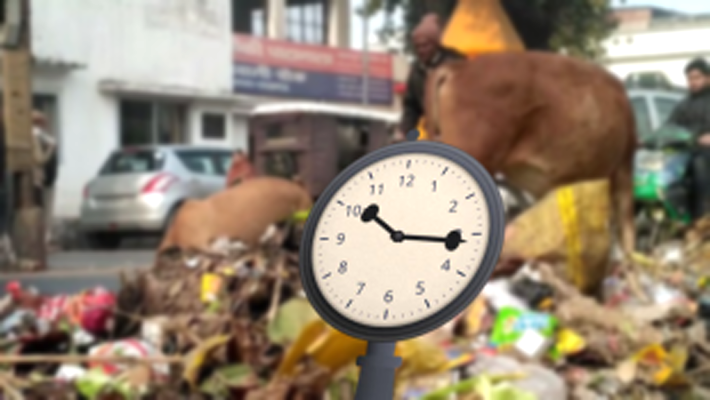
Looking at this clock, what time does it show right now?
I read 10:16
